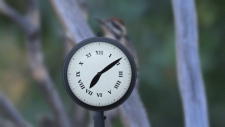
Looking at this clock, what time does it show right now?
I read 7:09
